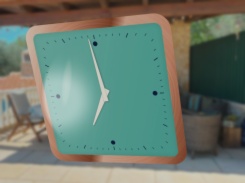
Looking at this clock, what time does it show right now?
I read 6:59
